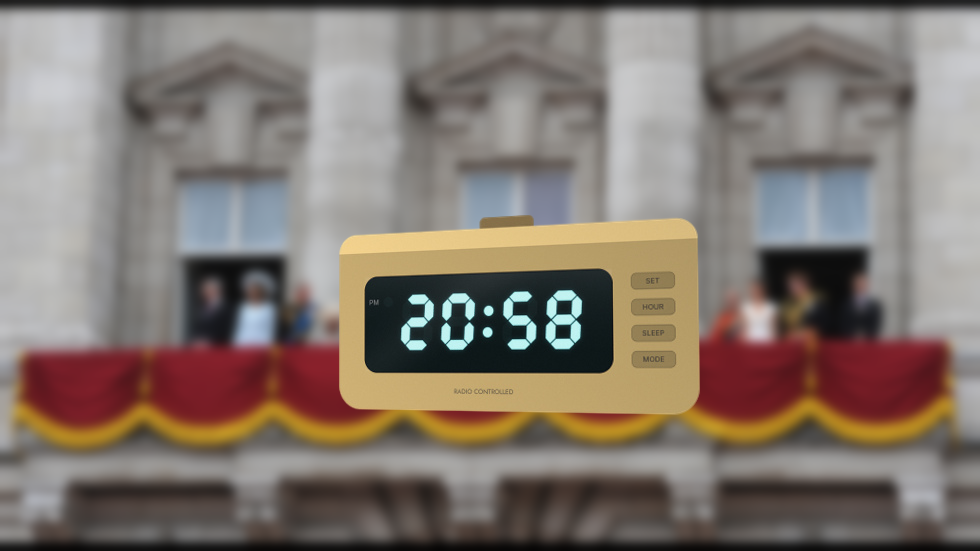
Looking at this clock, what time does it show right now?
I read 20:58
